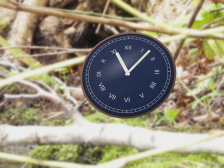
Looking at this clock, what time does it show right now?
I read 11:07
